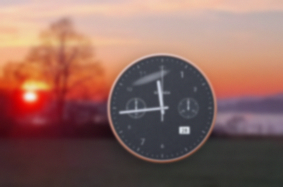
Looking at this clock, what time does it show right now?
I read 11:44
